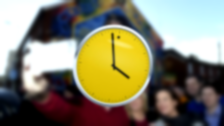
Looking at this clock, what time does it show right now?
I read 3:58
